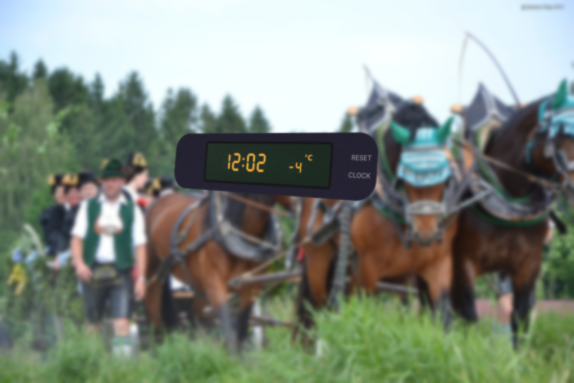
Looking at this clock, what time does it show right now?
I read 12:02
